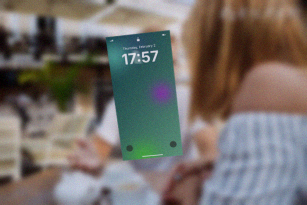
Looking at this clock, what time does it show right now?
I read 17:57
